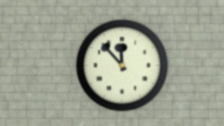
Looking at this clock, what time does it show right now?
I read 11:53
